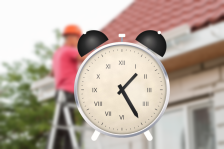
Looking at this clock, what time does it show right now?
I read 1:25
